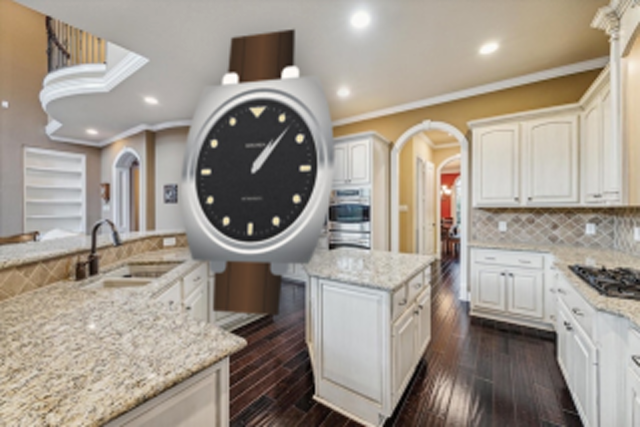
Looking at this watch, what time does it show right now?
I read 1:07
